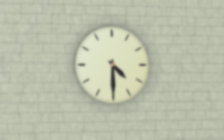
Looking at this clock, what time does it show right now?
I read 4:30
